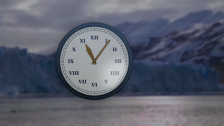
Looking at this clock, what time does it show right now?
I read 11:06
